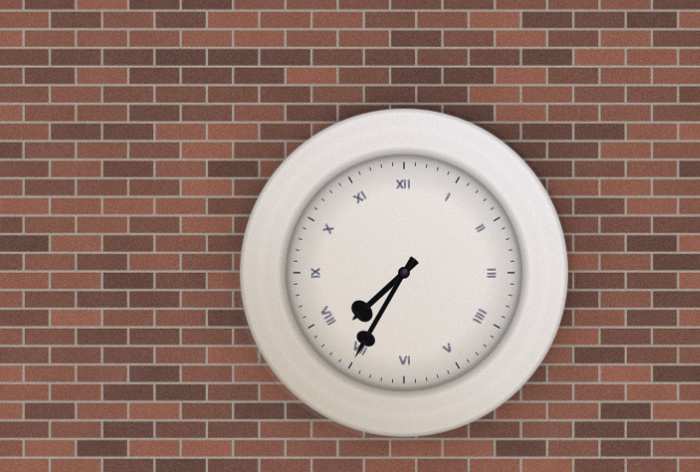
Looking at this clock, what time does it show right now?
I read 7:35
